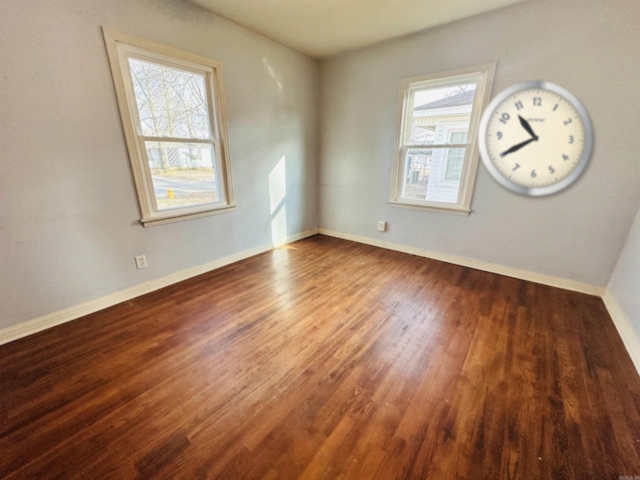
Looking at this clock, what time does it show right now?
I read 10:40
